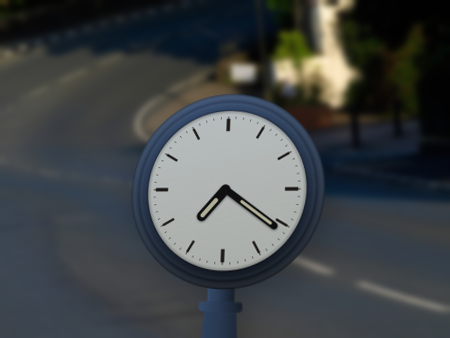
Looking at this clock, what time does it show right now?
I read 7:21
